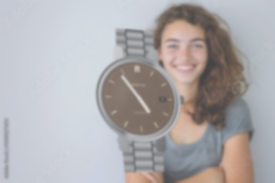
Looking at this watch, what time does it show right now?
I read 4:54
